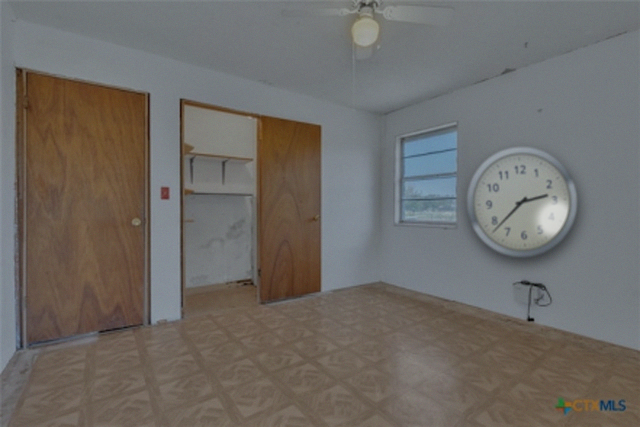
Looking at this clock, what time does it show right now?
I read 2:38
